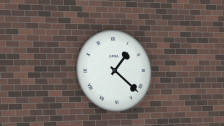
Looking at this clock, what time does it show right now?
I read 1:22
